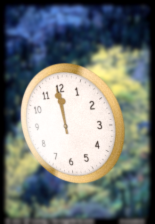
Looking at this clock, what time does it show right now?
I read 11:59
